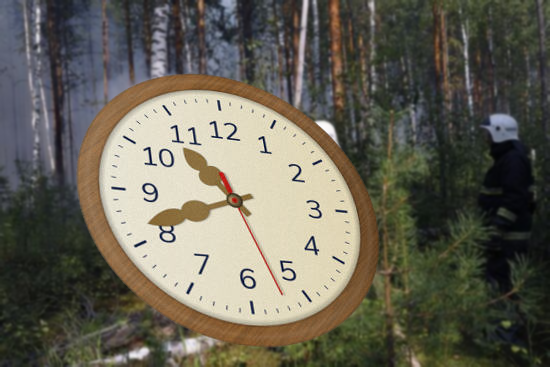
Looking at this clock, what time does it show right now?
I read 10:41:27
